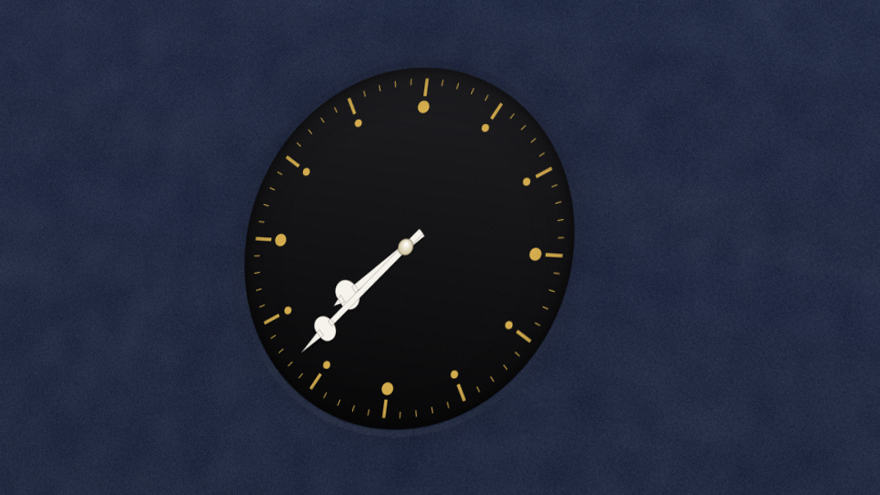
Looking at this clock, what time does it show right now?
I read 7:37
